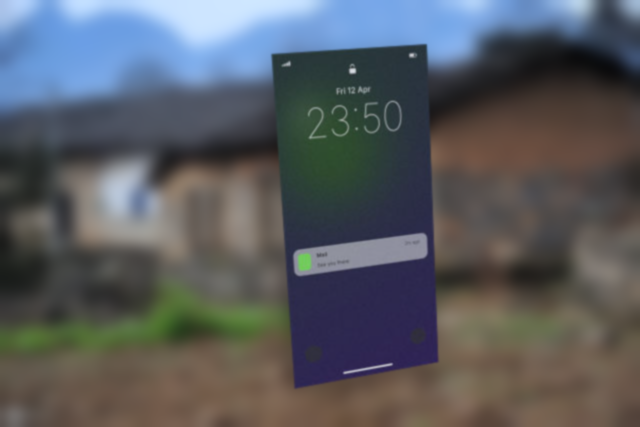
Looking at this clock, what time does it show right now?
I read 23:50
